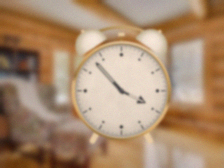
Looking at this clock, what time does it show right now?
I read 3:53
